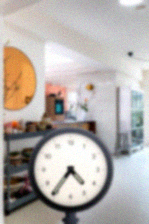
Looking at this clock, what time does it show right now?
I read 4:36
